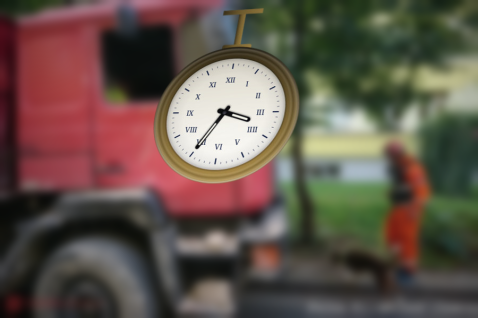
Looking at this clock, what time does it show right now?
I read 3:35
